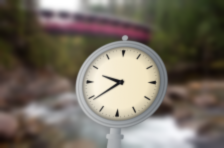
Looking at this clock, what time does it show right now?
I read 9:39
